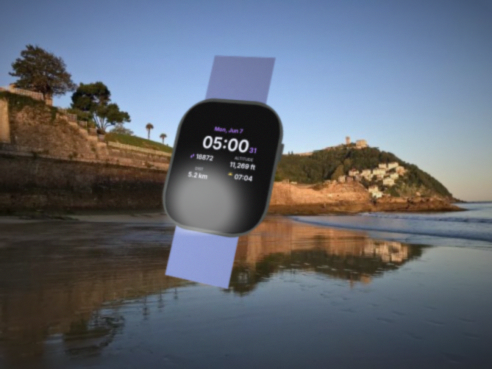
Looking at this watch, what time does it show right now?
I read 5:00
